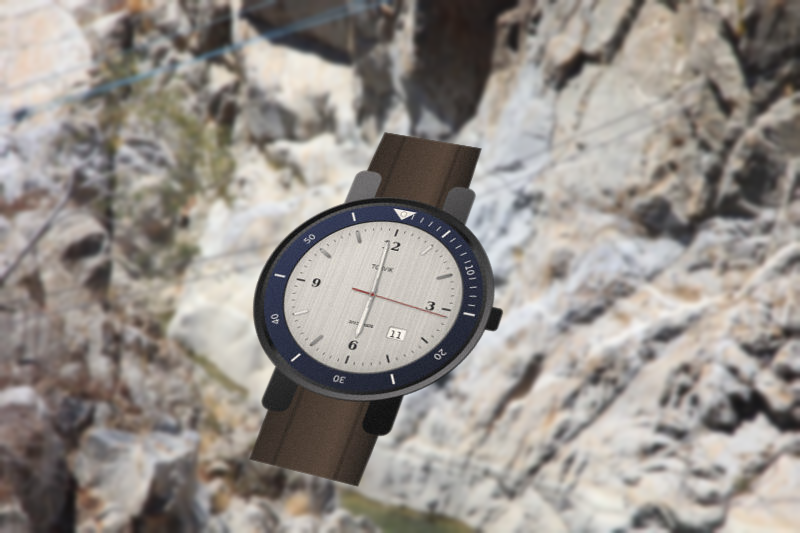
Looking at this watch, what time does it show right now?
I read 5:59:16
